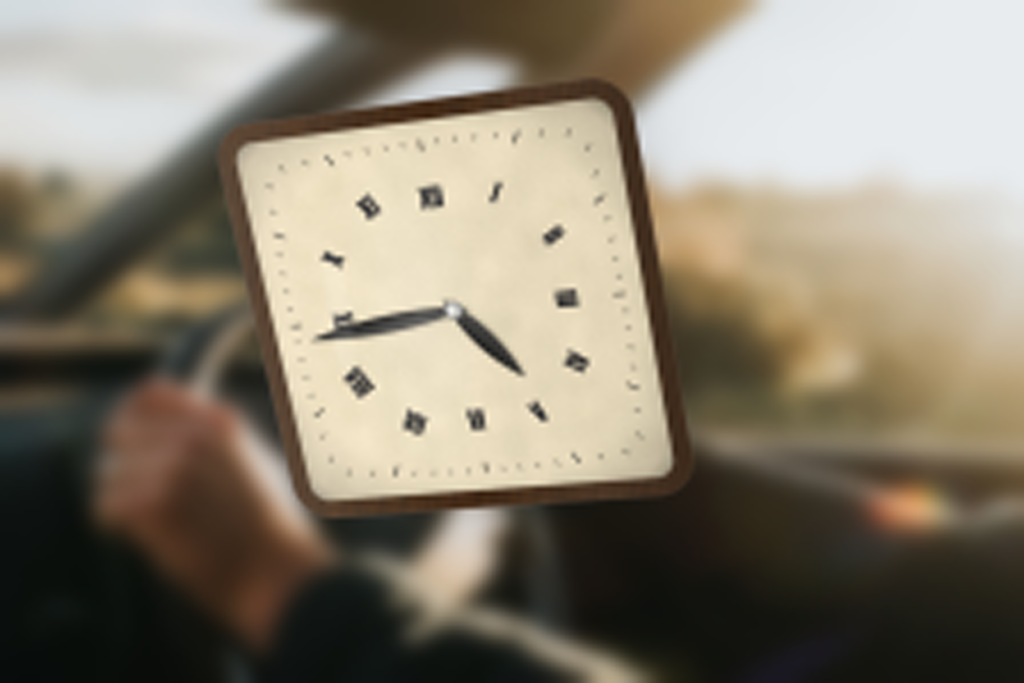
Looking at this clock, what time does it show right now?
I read 4:44
